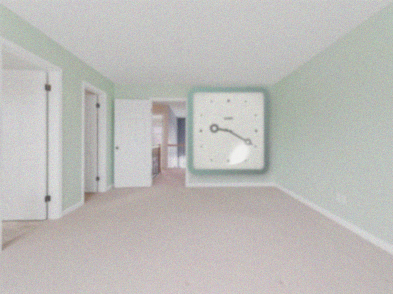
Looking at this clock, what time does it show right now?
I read 9:20
